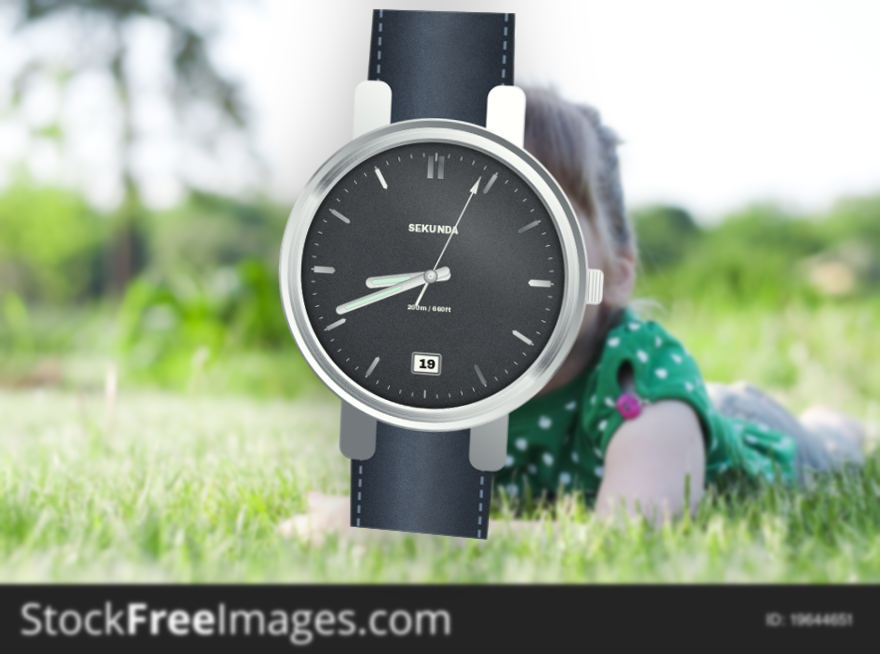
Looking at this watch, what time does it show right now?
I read 8:41:04
